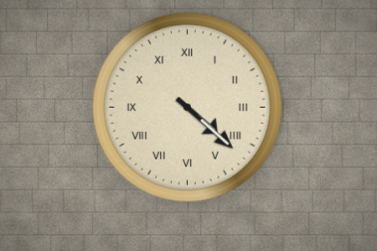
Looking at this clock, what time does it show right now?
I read 4:22
